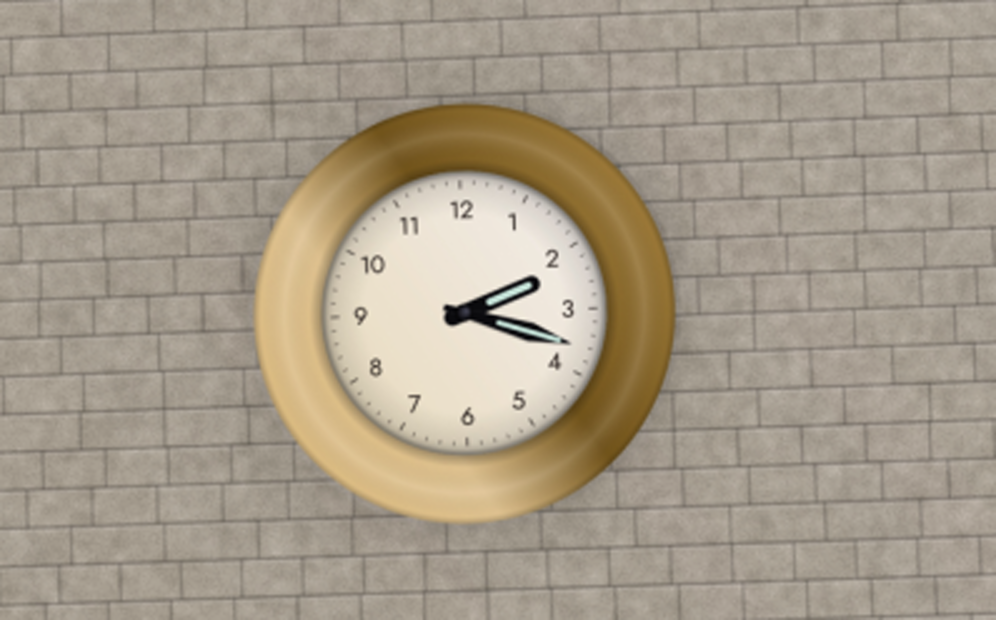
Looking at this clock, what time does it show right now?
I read 2:18
